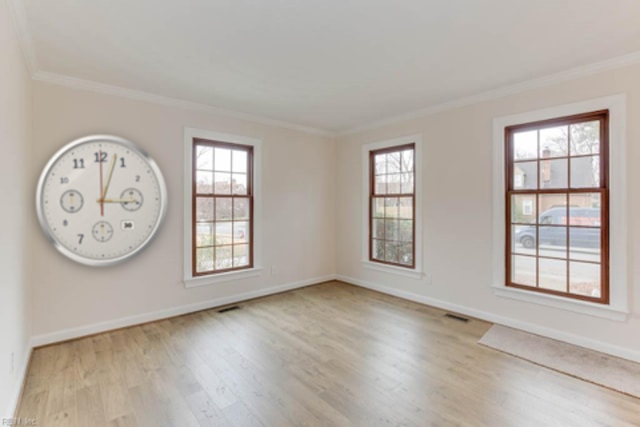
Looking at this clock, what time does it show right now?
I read 3:03
